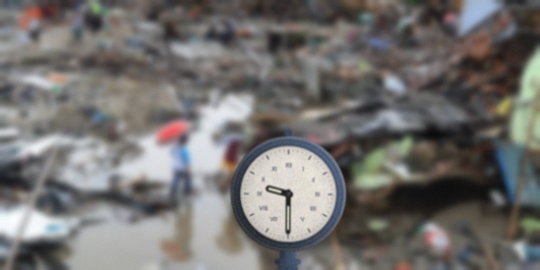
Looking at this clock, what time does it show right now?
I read 9:30
